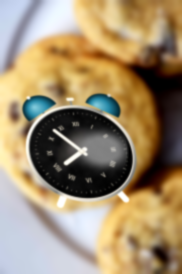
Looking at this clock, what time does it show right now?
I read 7:53
